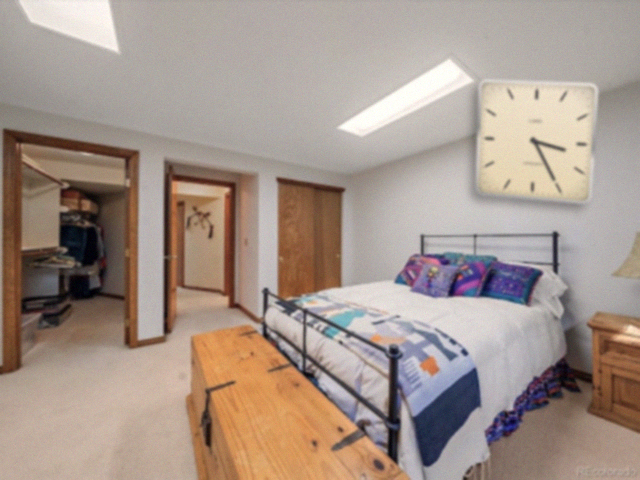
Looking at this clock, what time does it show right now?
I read 3:25
